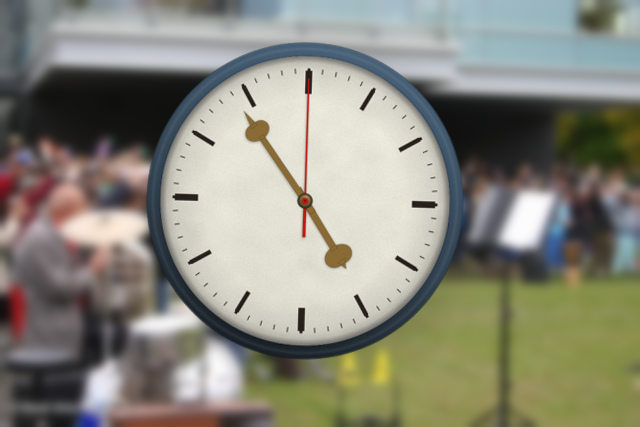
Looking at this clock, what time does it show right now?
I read 4:54:00
